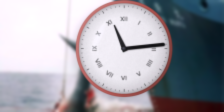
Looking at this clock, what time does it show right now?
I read 11:14
